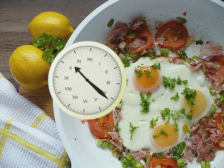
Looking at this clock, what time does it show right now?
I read 10:21
